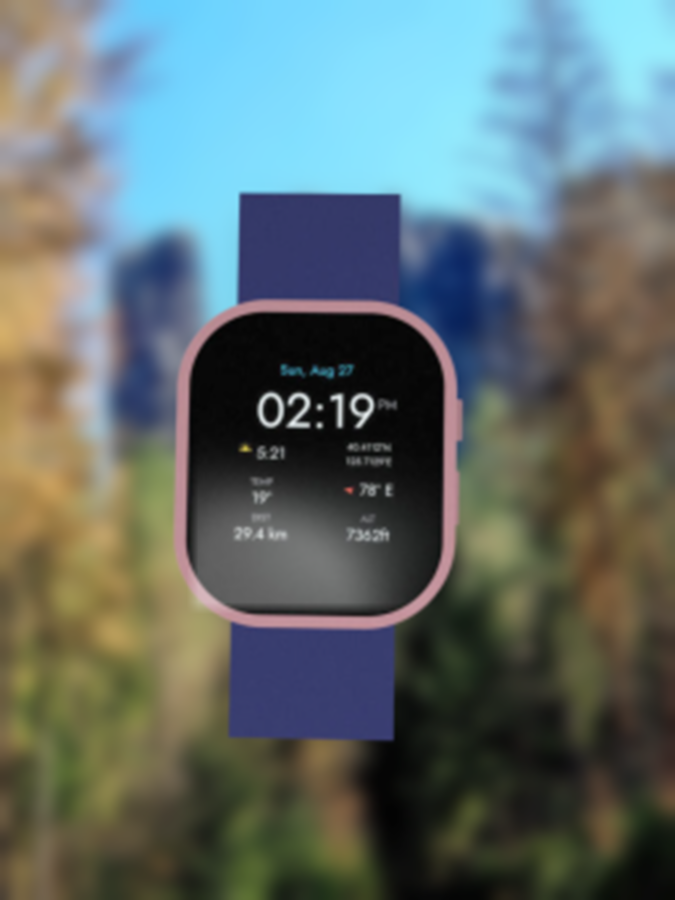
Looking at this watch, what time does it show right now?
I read 2:19
